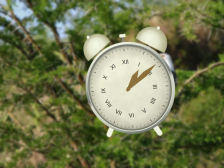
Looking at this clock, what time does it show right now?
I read 1:09
